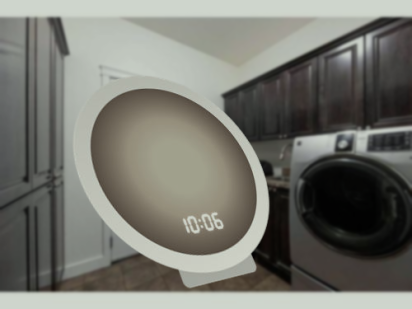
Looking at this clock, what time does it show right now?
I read 10:06
